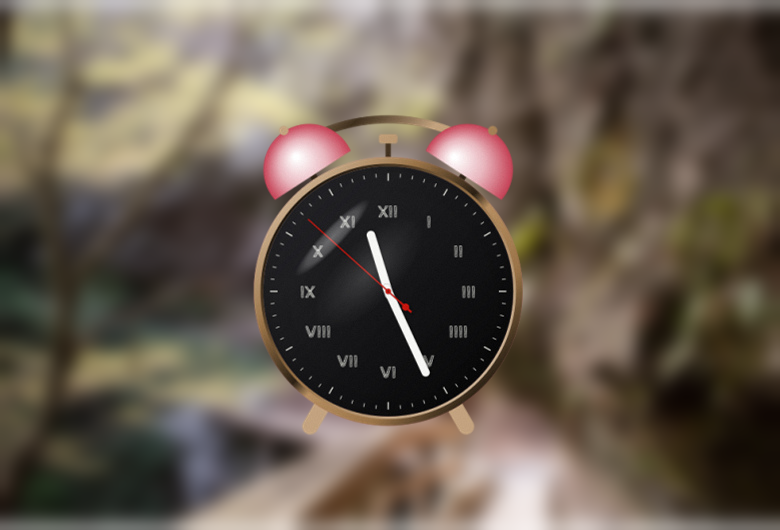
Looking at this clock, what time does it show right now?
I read 11:25:52
